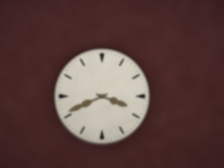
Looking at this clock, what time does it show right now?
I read 3:41
